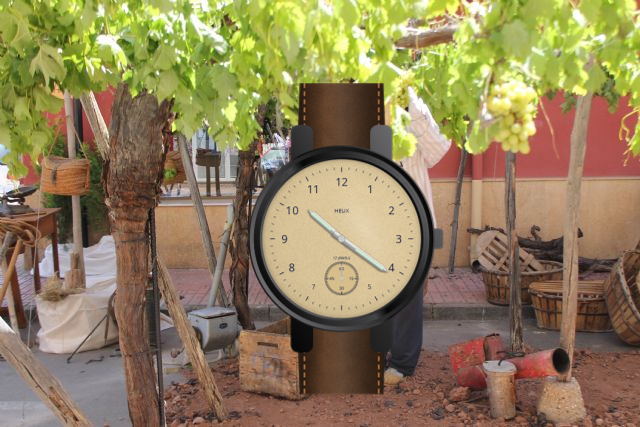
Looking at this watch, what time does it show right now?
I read 10:21
